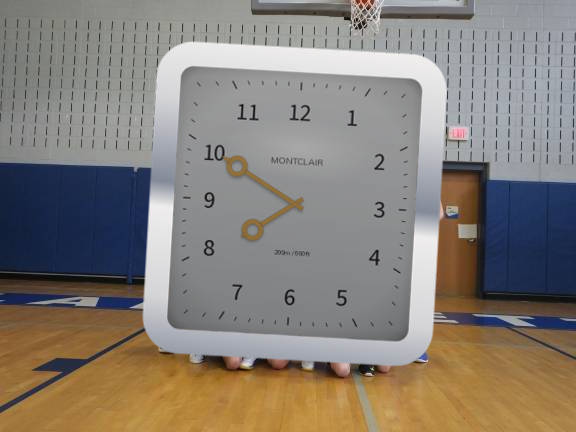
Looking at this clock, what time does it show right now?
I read 7:50
